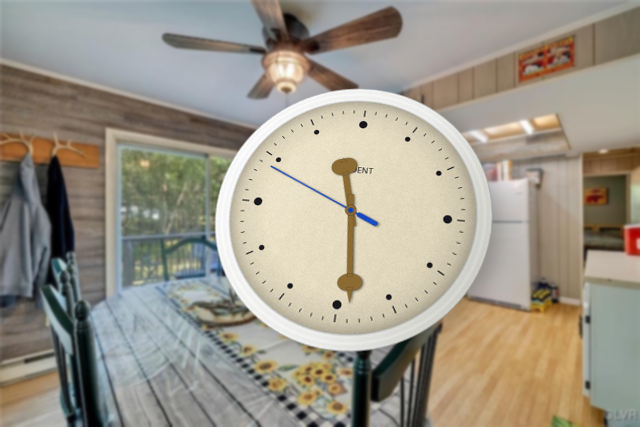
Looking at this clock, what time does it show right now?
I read 11:28:49
